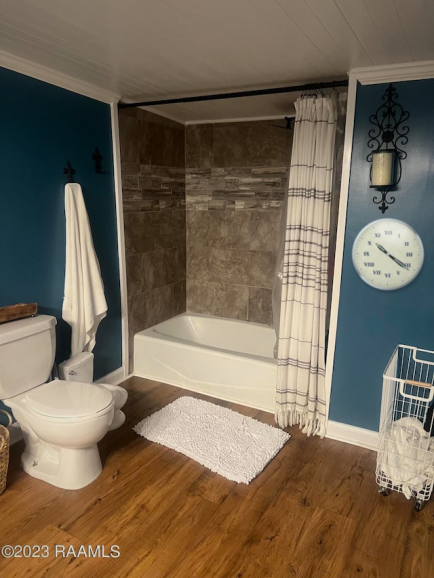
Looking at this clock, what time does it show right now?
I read 10:21
